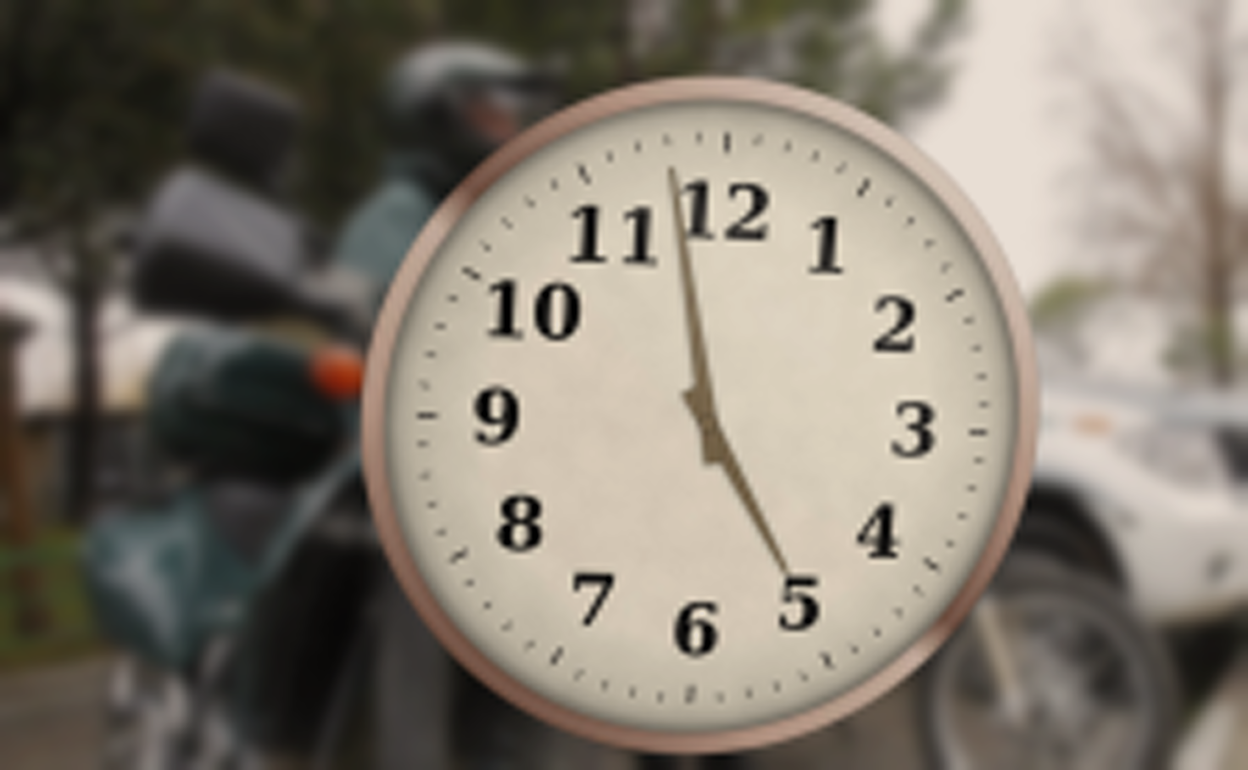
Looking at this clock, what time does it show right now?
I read 4:58
